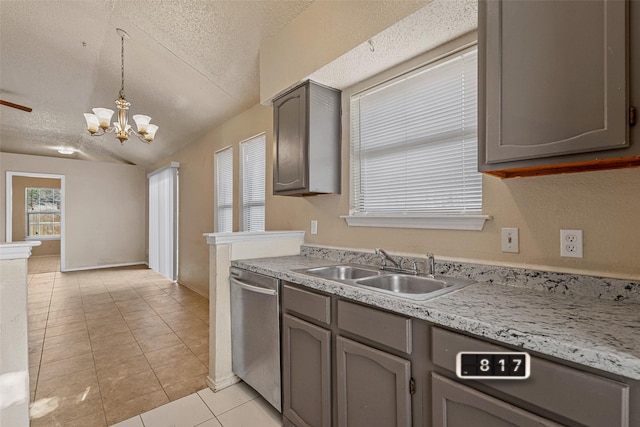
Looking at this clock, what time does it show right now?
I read 8:17
